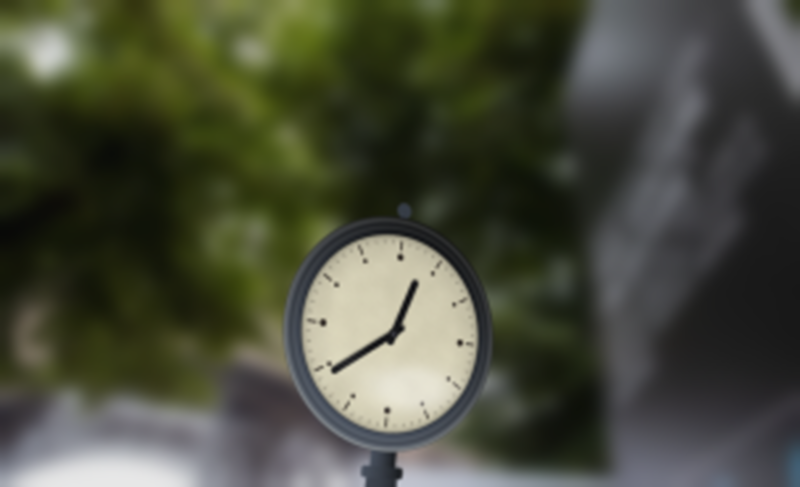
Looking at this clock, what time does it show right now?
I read 12:39
